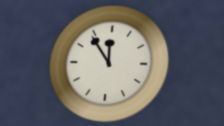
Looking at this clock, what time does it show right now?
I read 11:54
